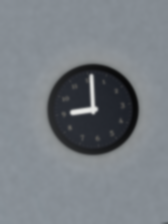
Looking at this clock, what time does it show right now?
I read 9:01
